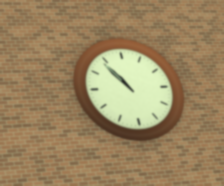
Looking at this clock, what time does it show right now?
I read 10:54
